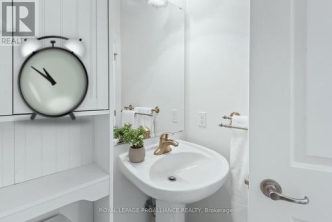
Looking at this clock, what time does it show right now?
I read 10:51
